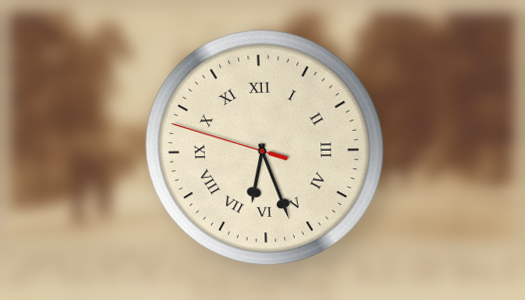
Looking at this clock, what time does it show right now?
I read 6:26:48
